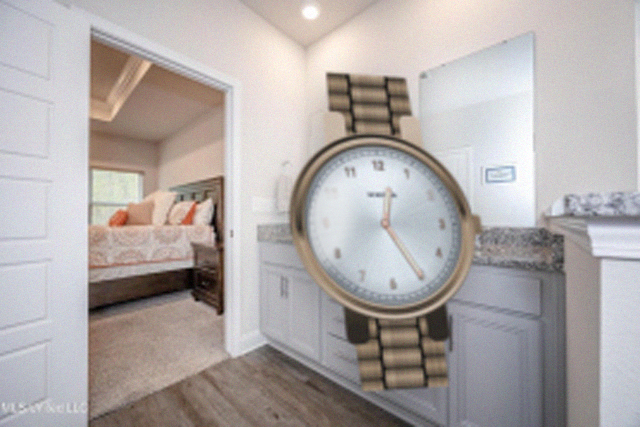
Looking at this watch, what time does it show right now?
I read 12:25
